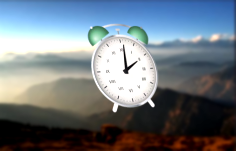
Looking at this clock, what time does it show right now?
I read 2:01
